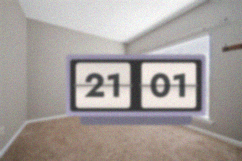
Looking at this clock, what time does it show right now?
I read 21:01
